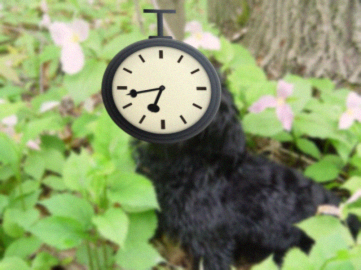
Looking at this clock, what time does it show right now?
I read 6:43
